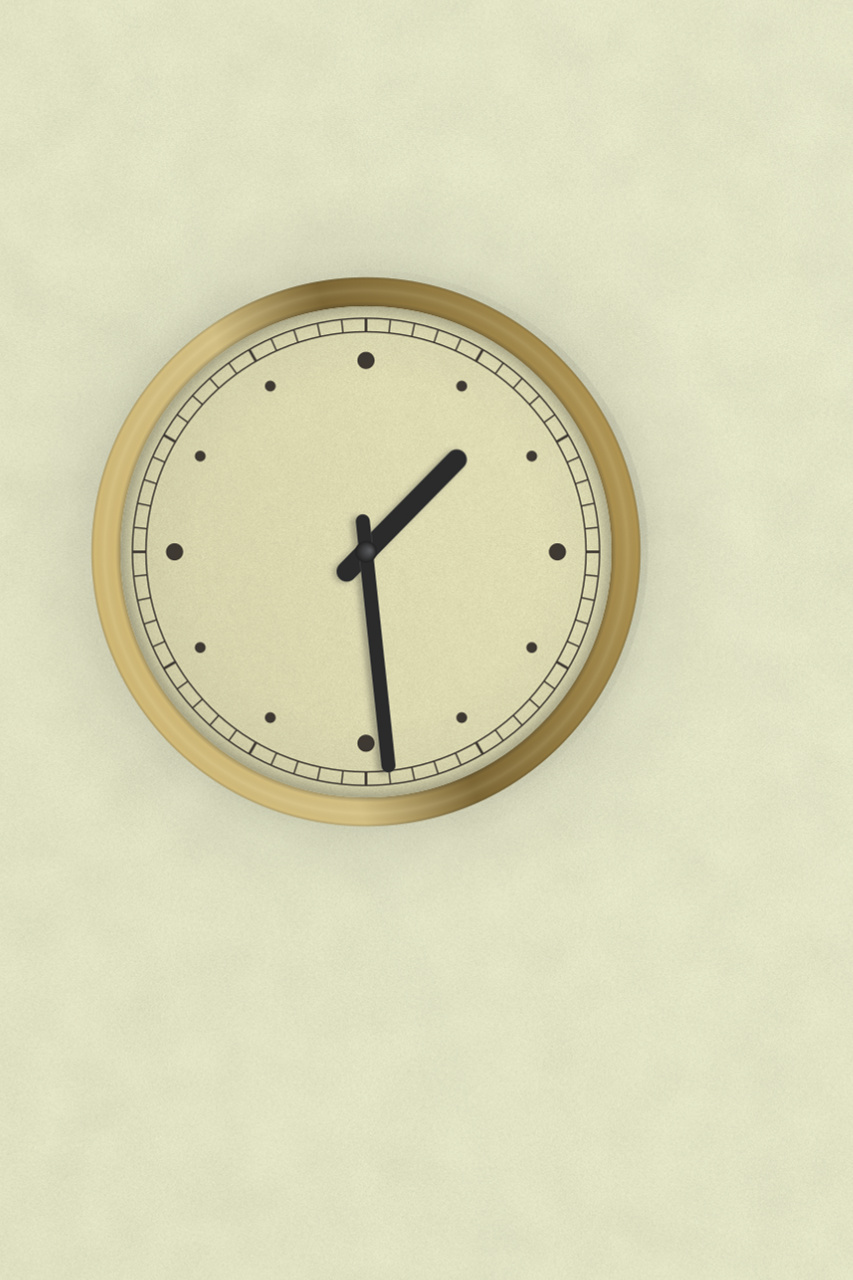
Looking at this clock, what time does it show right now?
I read 1:29
